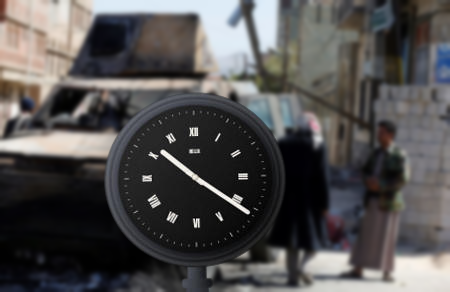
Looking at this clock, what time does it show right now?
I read 10:21
